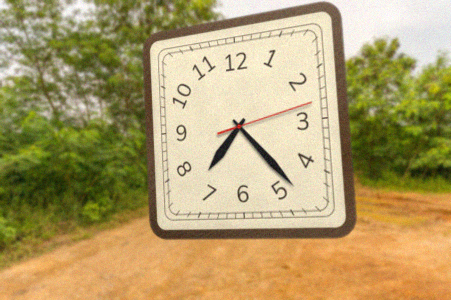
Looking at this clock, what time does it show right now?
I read 7:23:13
